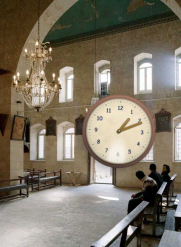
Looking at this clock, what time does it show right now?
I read 1:11
